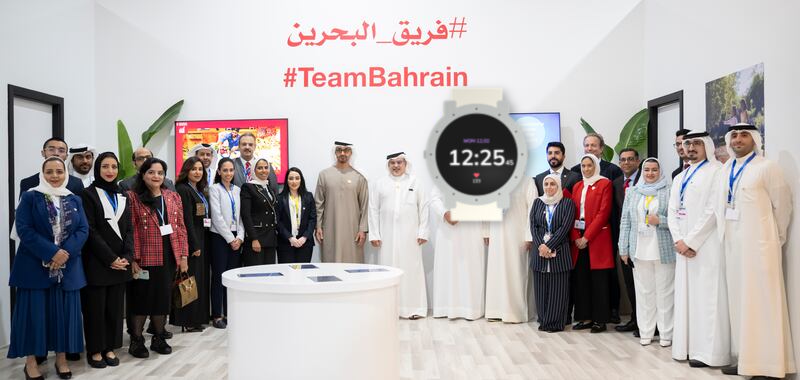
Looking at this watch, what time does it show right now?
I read 12:25
